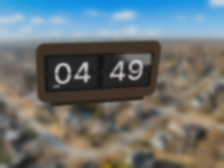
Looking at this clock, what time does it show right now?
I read 4:49
